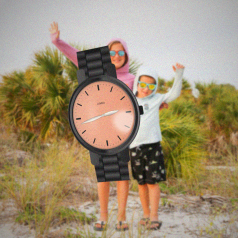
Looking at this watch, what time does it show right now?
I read 2:43
